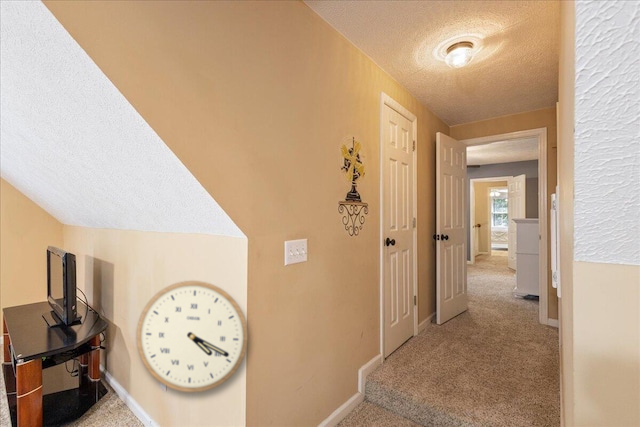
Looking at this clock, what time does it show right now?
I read 4:19
